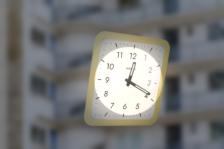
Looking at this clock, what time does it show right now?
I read 12:19
